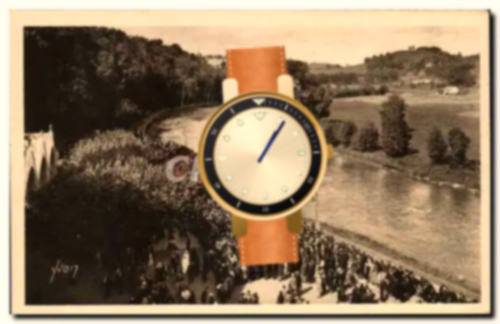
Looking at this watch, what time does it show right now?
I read 1:06
